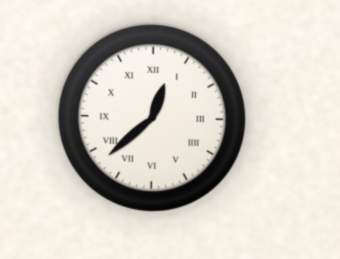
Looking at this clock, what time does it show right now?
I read 12:38
